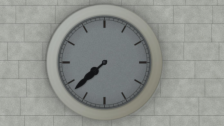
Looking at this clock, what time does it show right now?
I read 7:38
